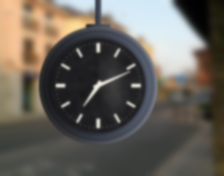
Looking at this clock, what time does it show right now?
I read 7:11
